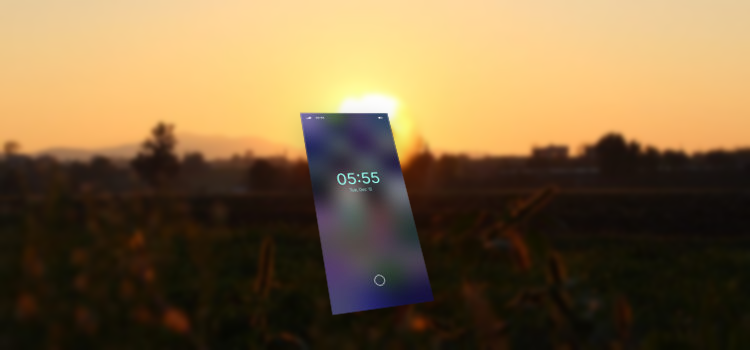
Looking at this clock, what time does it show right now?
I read 5:55
